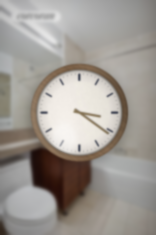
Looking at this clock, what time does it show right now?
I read 3:21
